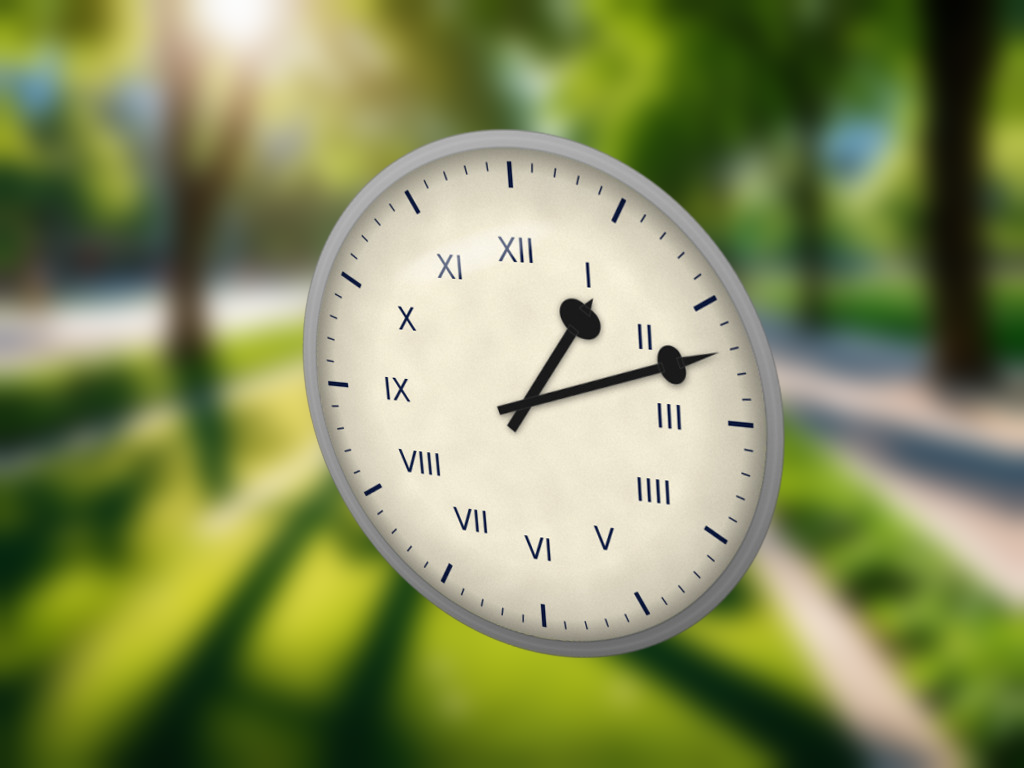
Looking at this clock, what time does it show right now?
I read 1:12
